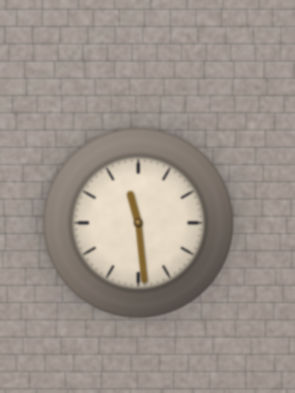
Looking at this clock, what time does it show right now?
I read 11:29
